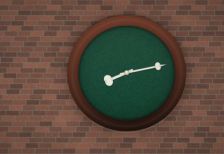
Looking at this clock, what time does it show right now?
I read 8:13
